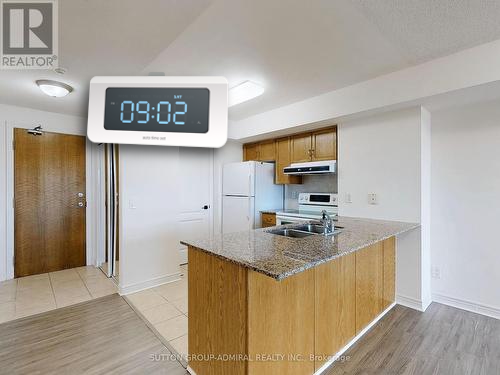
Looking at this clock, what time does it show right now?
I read 9:02
